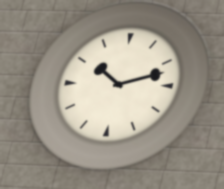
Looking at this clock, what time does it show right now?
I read 10:12
